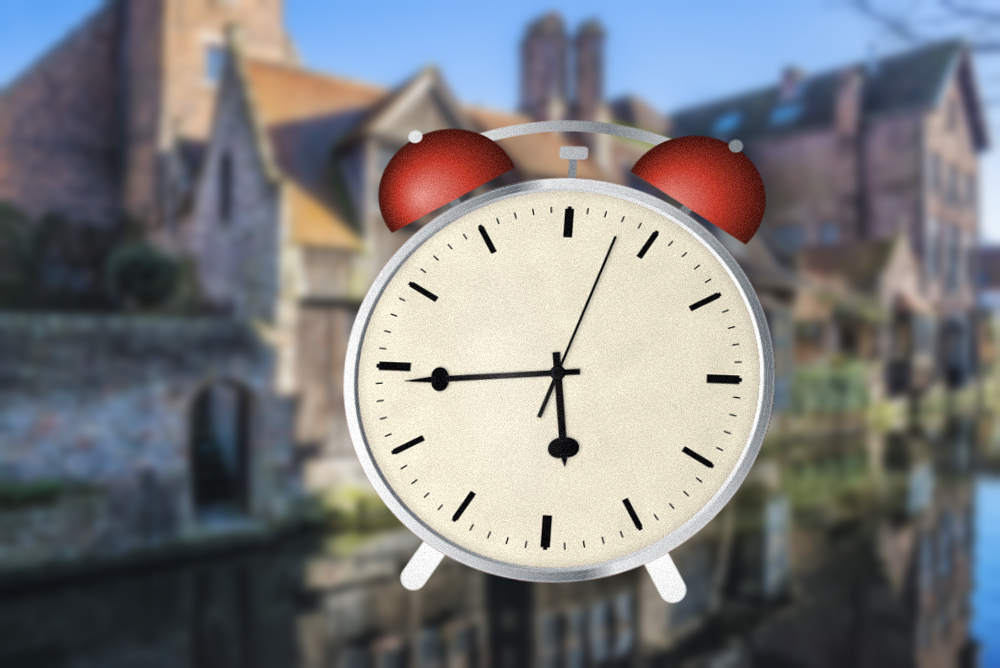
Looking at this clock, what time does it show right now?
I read 5:44:03
